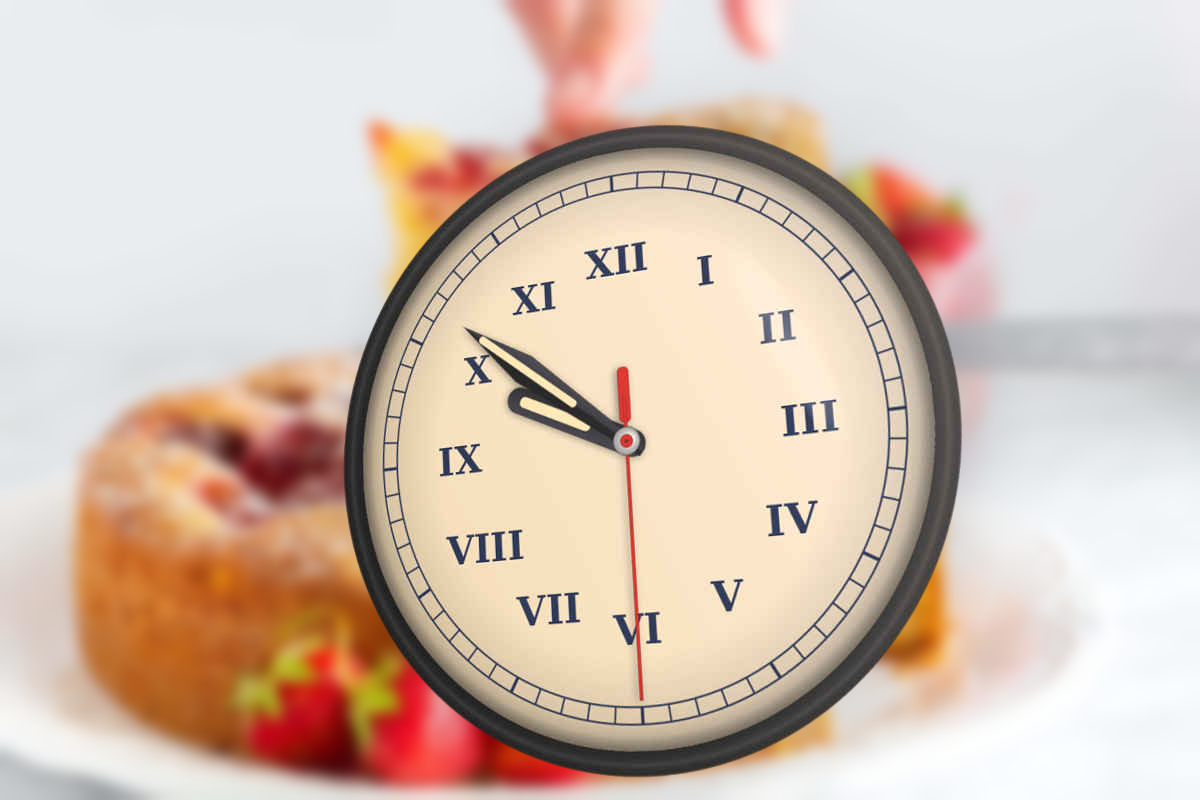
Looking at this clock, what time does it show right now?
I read 9:51:30
